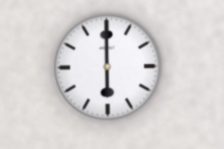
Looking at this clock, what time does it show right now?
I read 6:00
